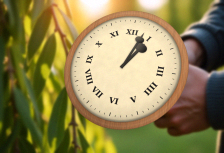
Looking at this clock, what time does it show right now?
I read 1:03
